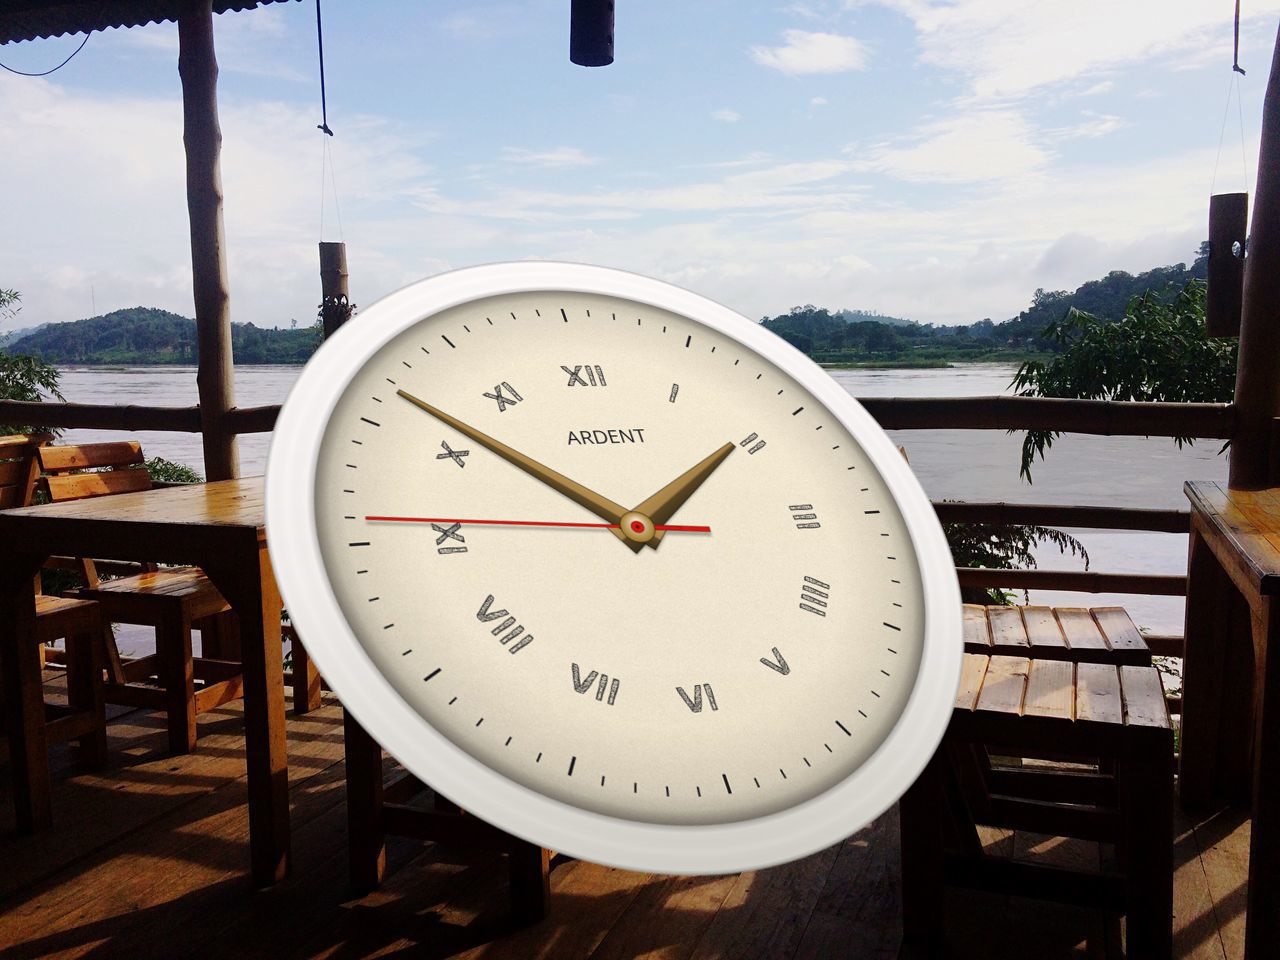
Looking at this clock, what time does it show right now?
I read 1:51:46
